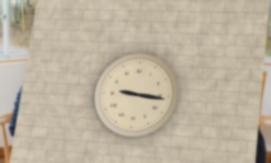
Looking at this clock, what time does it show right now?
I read 9:16
